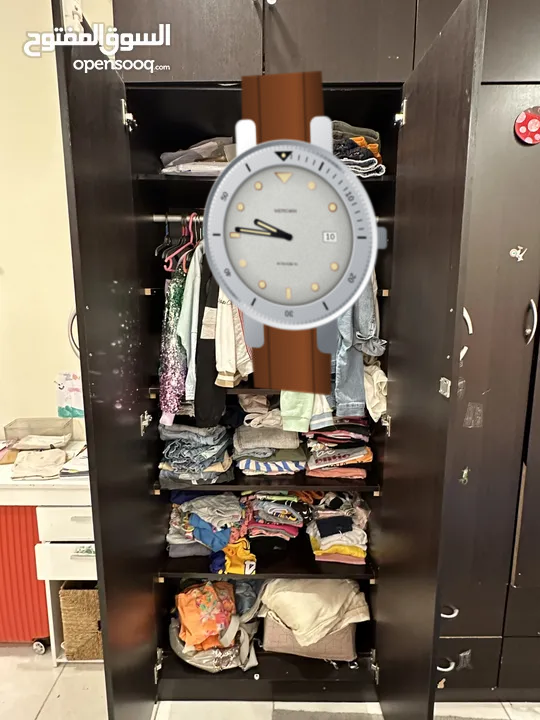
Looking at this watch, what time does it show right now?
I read 9:46
